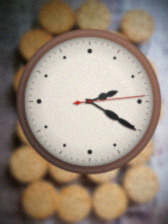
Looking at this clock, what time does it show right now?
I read 2:20:14
